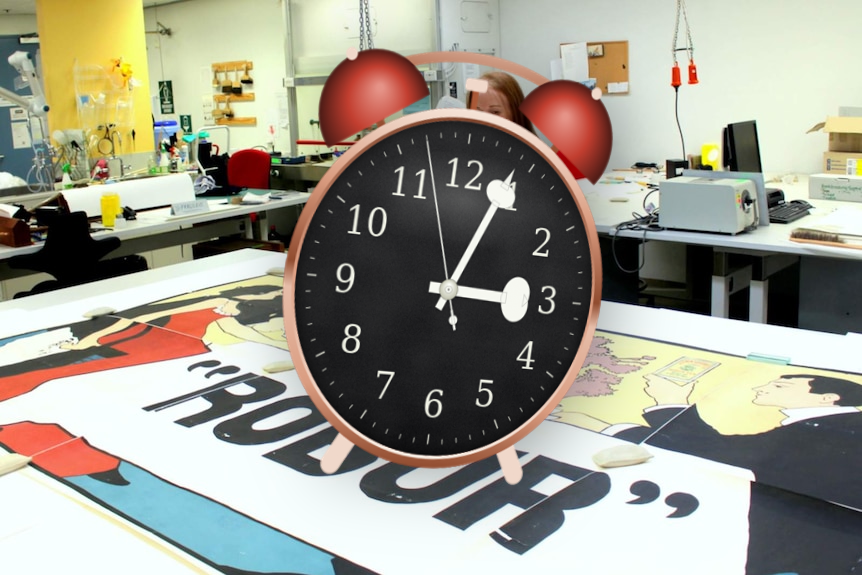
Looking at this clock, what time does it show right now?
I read 3:03:57
